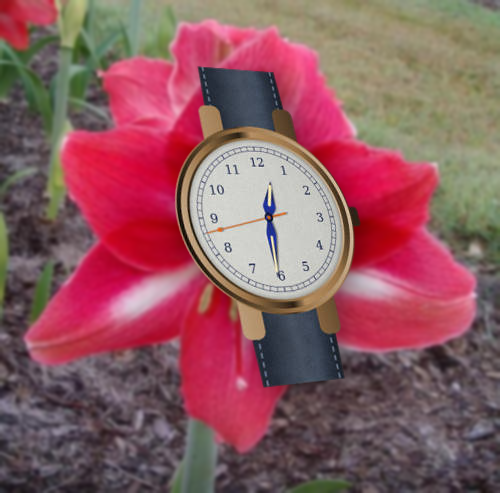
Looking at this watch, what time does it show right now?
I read 12:30:43
